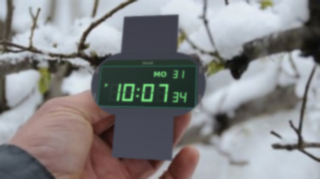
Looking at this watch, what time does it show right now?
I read 10:07
